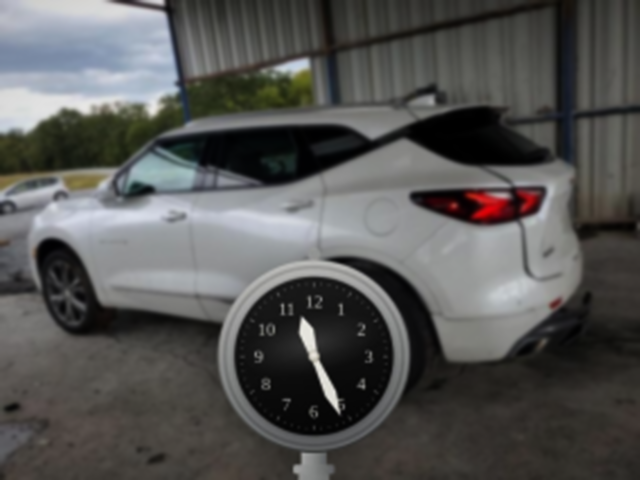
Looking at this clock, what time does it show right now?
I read 11:26
